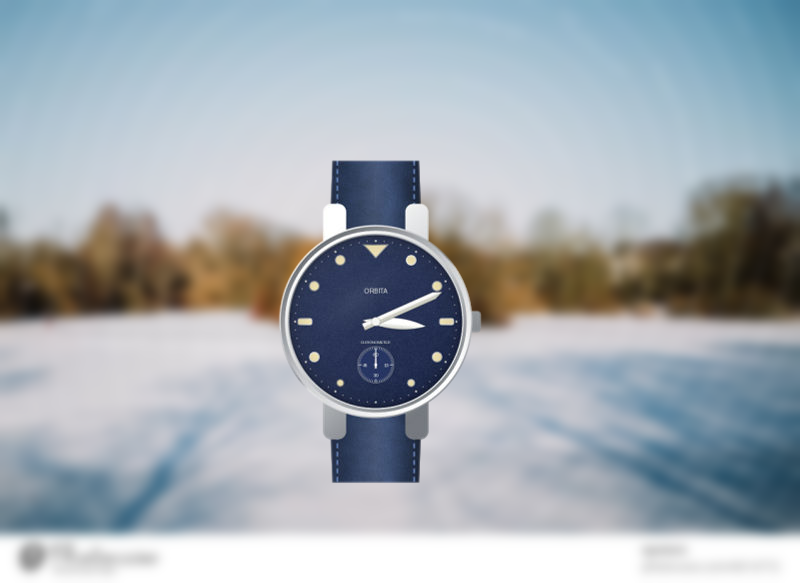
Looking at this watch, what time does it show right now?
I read 3:11
